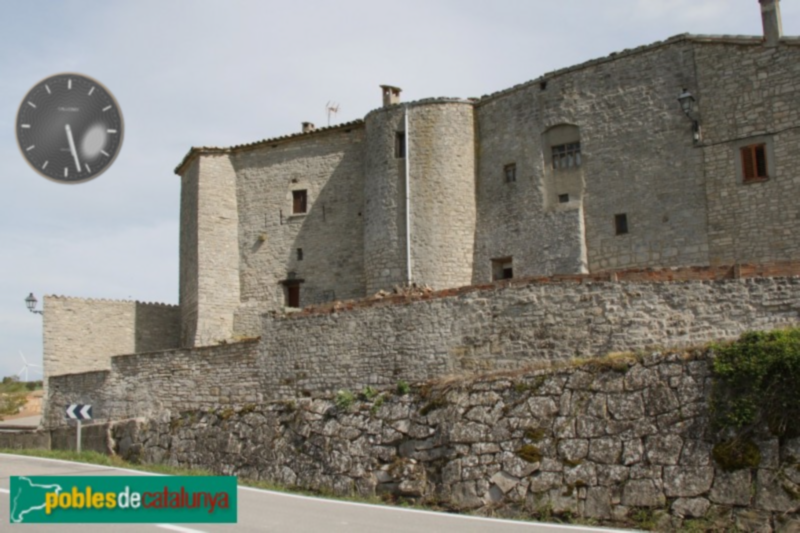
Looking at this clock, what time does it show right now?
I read 5:27
